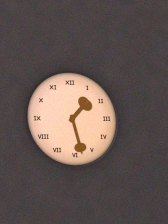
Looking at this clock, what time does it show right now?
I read 1:28
